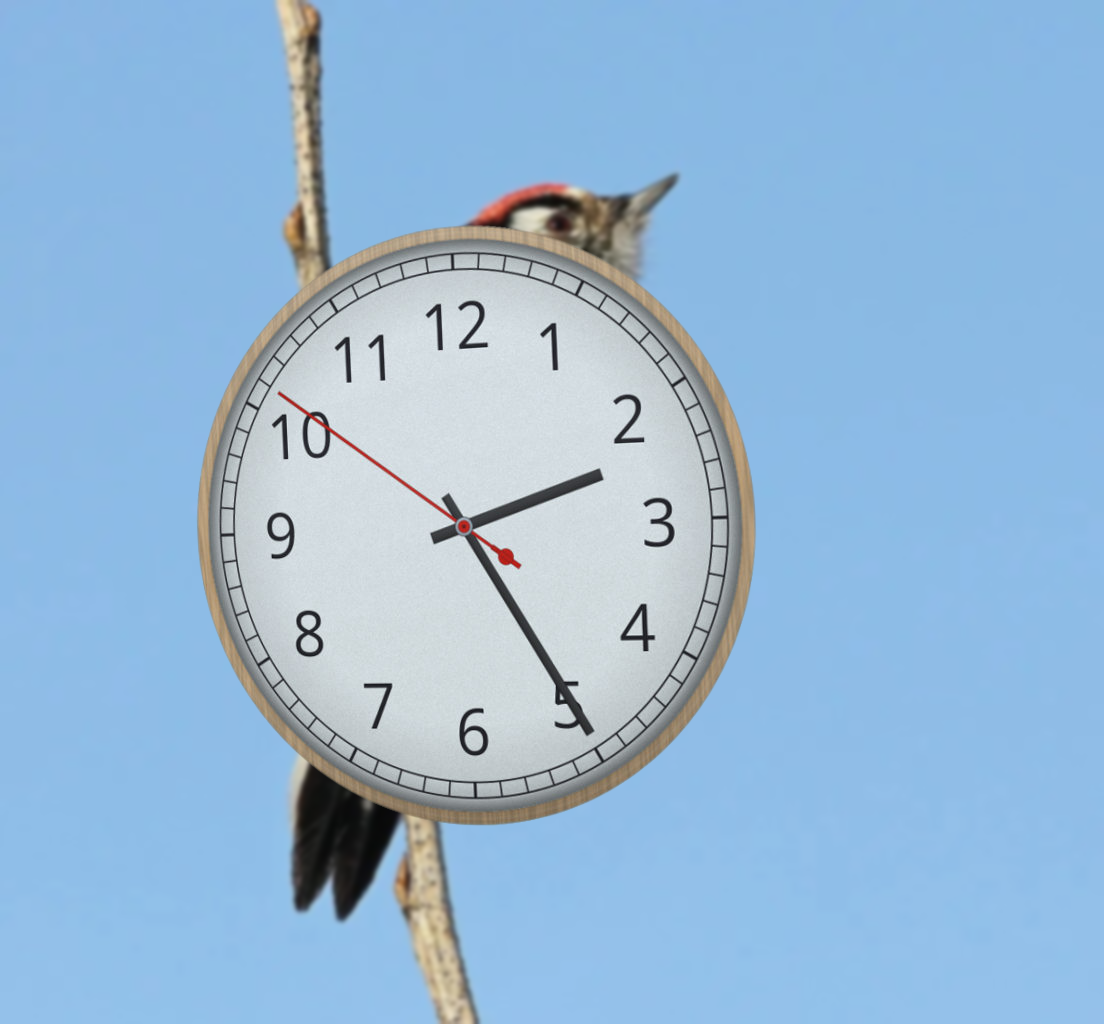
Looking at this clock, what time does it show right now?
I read 2:24:51
